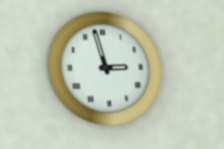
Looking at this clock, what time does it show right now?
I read 2:58
